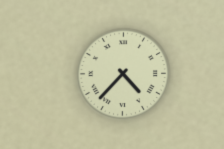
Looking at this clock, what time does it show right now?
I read 4:37
